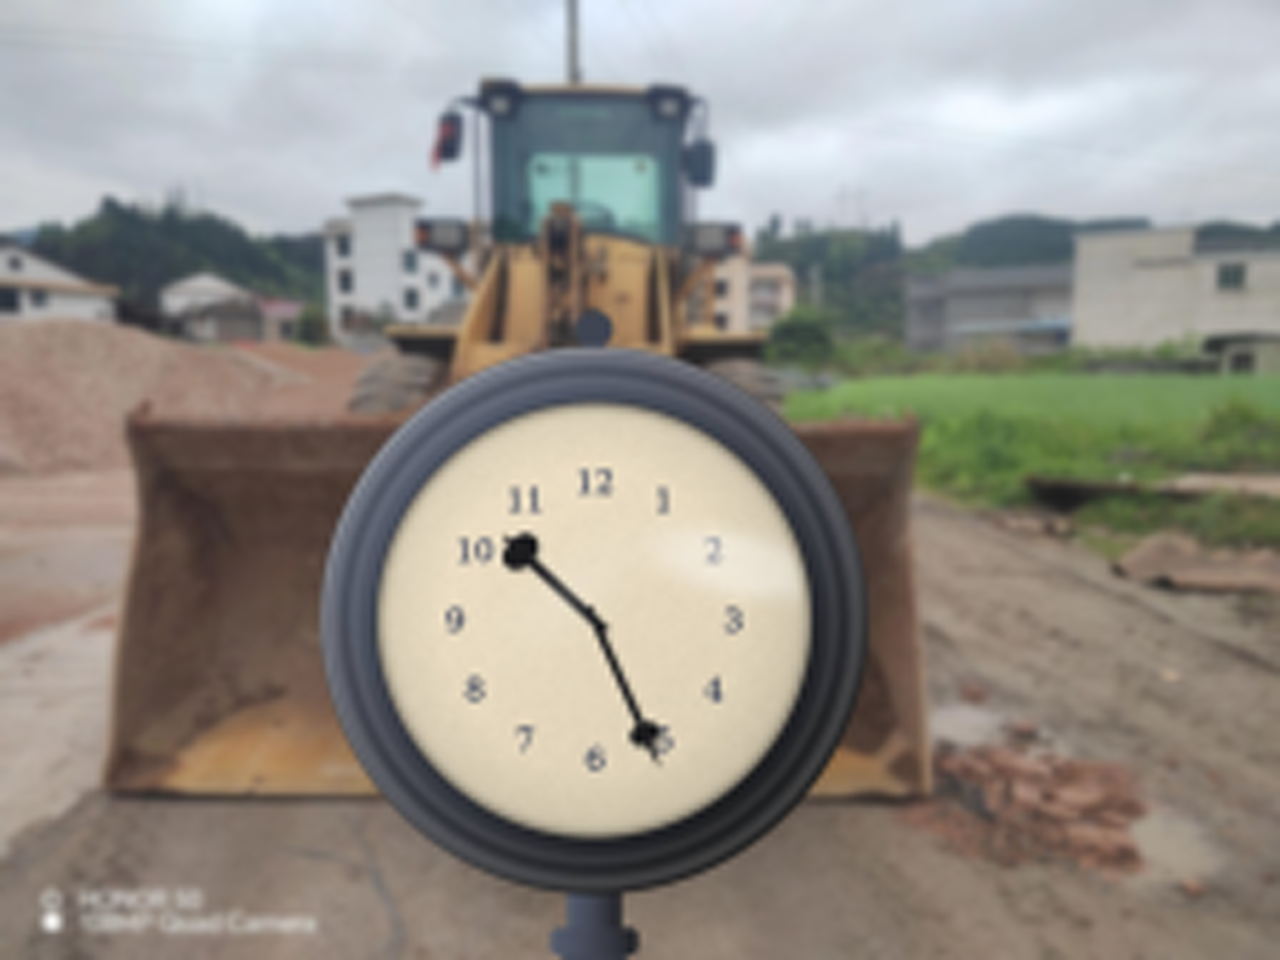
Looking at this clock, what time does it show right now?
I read 10:26
